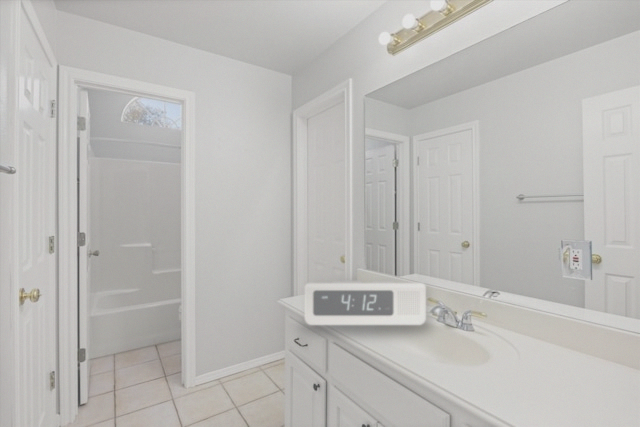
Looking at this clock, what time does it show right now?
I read 4:12
